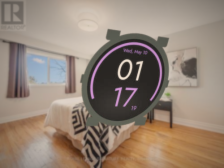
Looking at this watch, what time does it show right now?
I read 1:17
